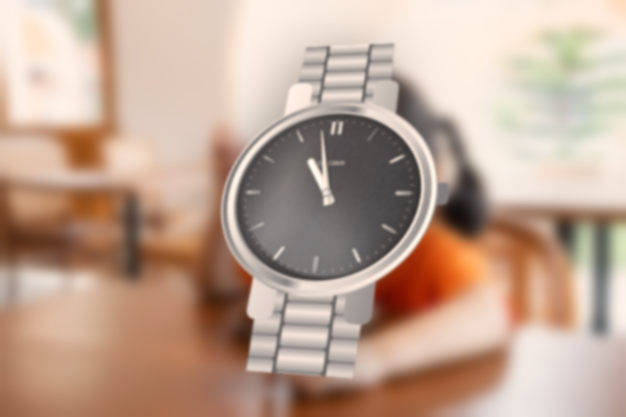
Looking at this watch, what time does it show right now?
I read 10:58
